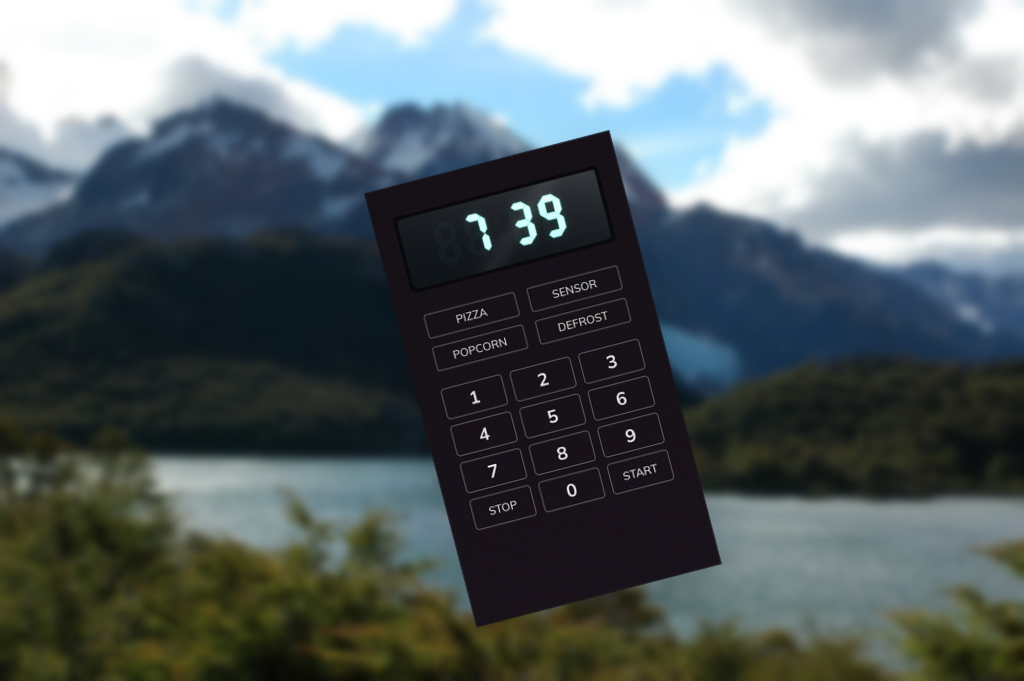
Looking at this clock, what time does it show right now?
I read 7:39
